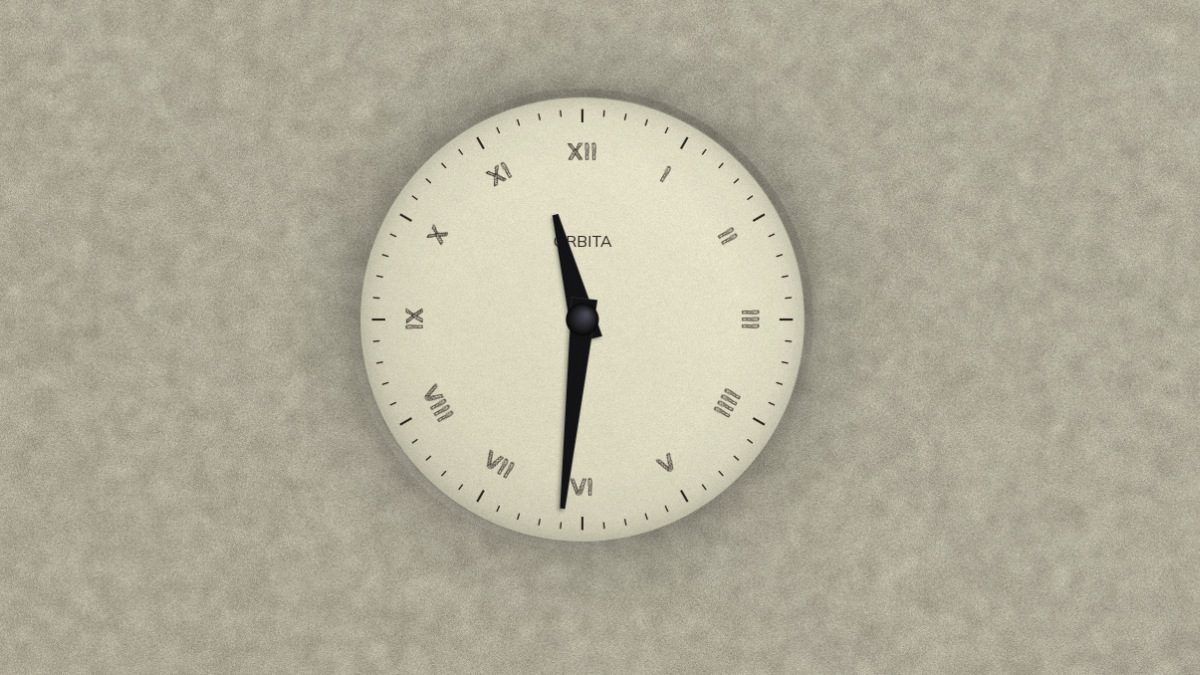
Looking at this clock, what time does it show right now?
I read 11:31
